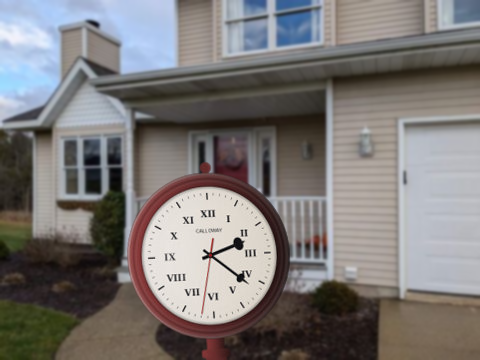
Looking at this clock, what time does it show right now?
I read 2:21:32
